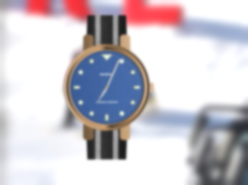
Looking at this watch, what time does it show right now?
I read 7:04
